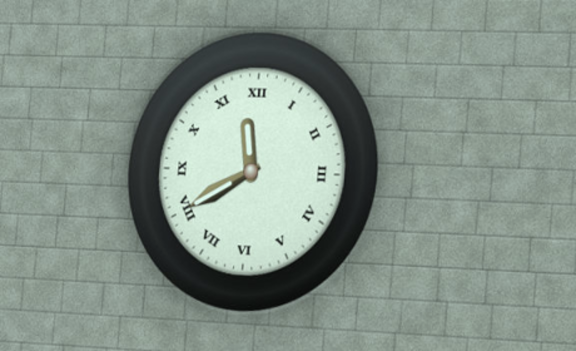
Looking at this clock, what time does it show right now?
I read 11:40
